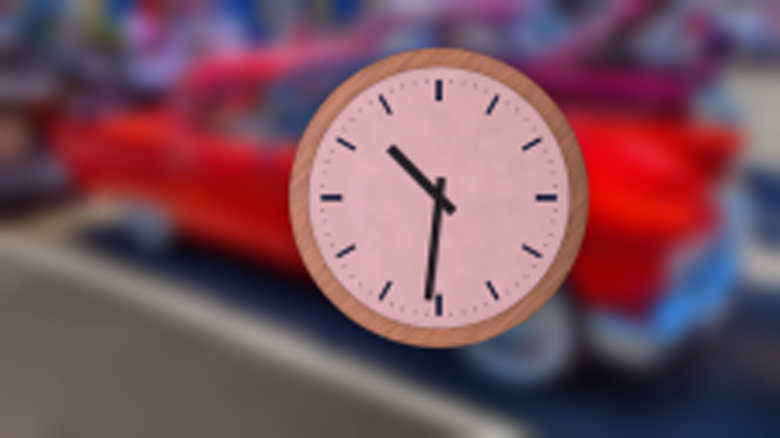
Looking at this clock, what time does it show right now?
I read 10:31
